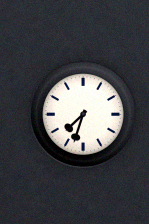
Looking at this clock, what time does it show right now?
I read 7:33
